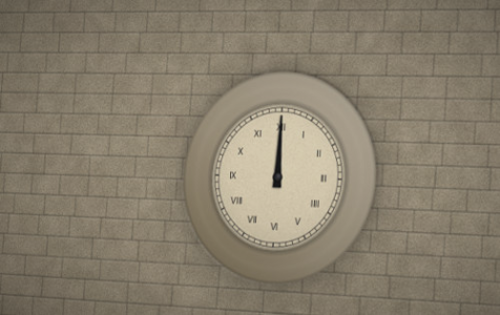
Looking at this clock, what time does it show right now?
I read 12:00
